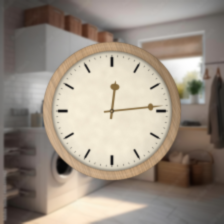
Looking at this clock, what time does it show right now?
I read 12:14
